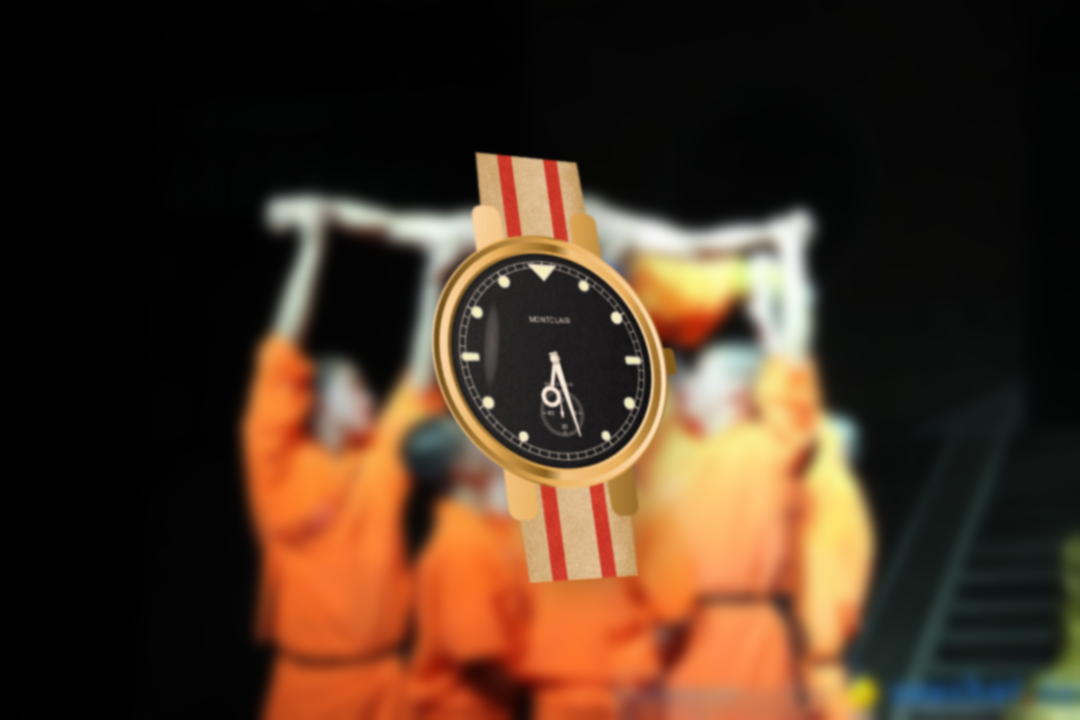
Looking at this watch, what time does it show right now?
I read 6:28
